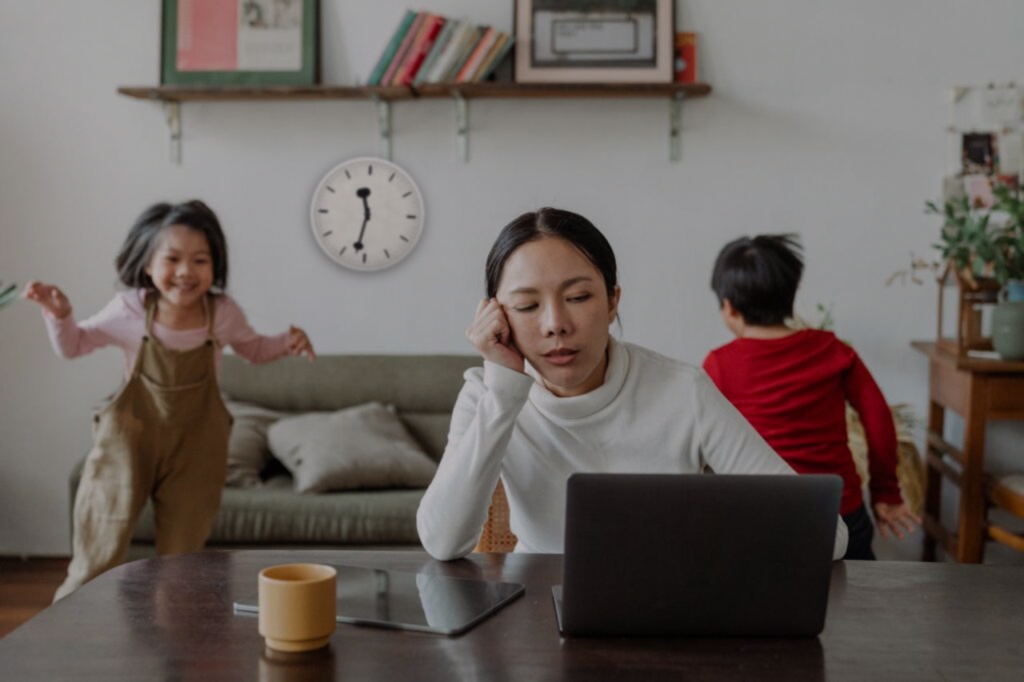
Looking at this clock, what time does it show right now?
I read 11:32
